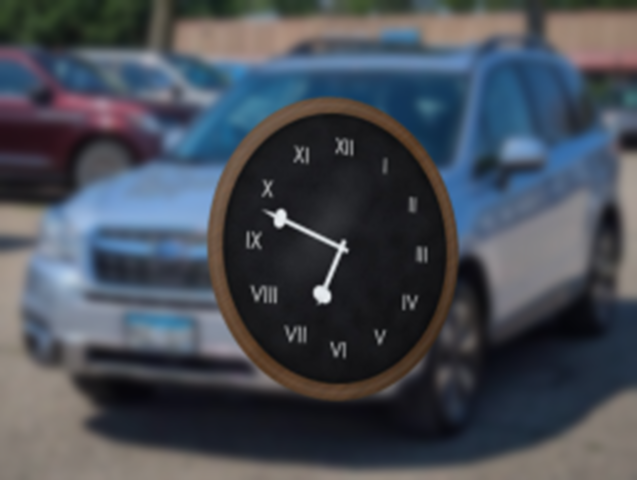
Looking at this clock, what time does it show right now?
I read 6:48
